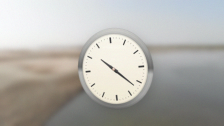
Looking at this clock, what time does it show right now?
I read 10:22
